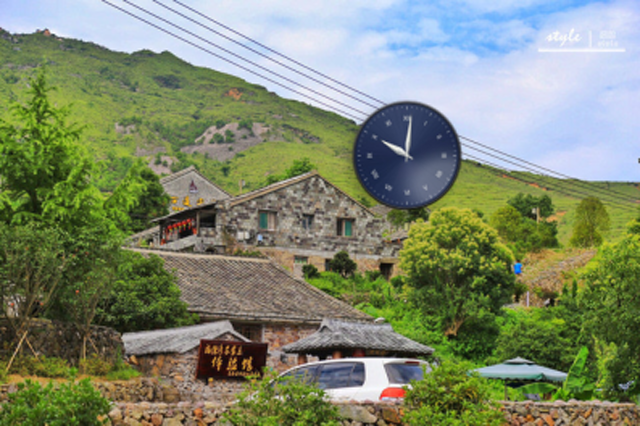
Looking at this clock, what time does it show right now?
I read 10:01
